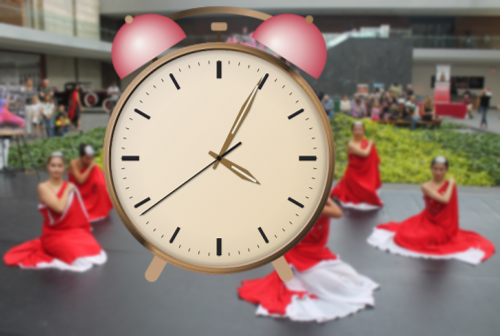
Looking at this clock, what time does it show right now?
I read 4:04:39
